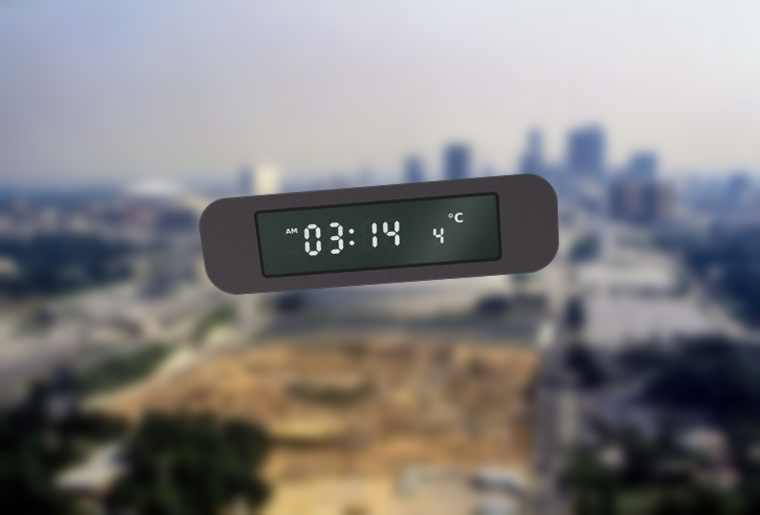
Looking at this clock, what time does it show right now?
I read 3:14
